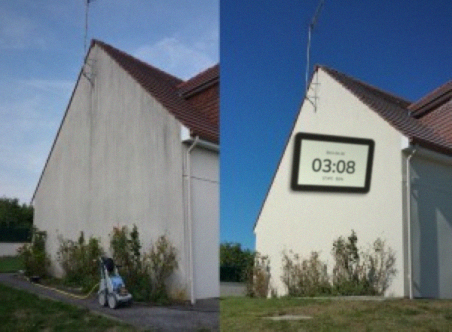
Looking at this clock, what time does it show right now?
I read 3:08
